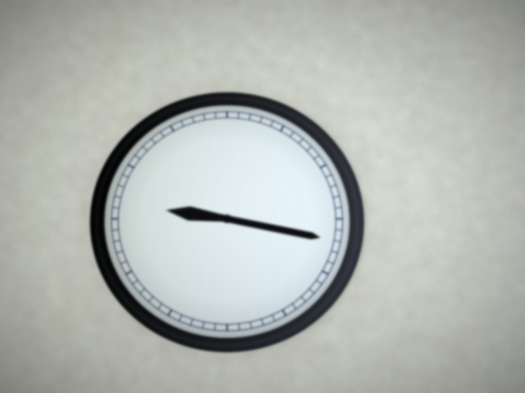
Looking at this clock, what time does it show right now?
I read 9:17
